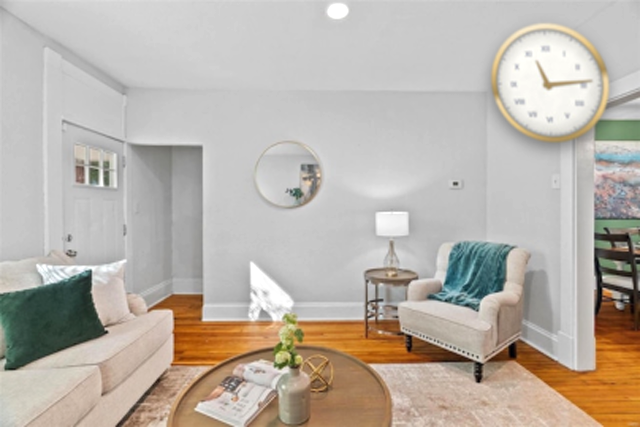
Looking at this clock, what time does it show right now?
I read 11:14
